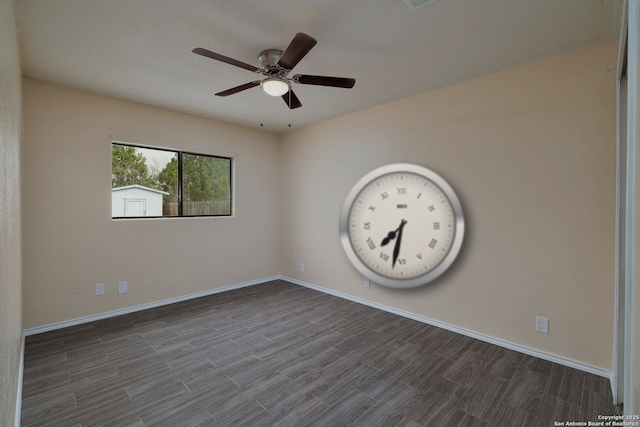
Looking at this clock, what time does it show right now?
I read 7:32
